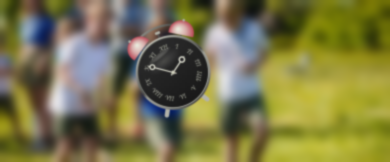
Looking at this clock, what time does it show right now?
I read 1:51
